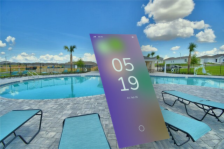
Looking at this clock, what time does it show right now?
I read 5:19
